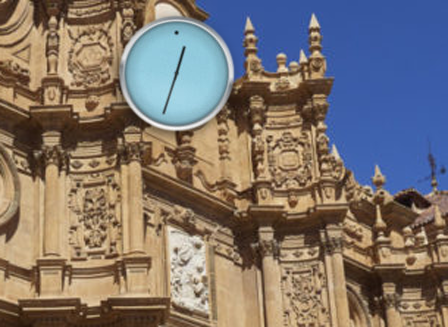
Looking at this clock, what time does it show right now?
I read 12:33
